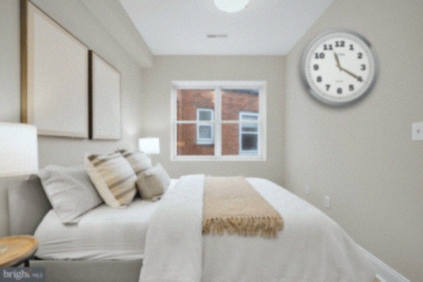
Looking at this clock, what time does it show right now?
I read 11:20
